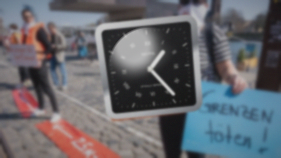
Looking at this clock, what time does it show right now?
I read 1:24
